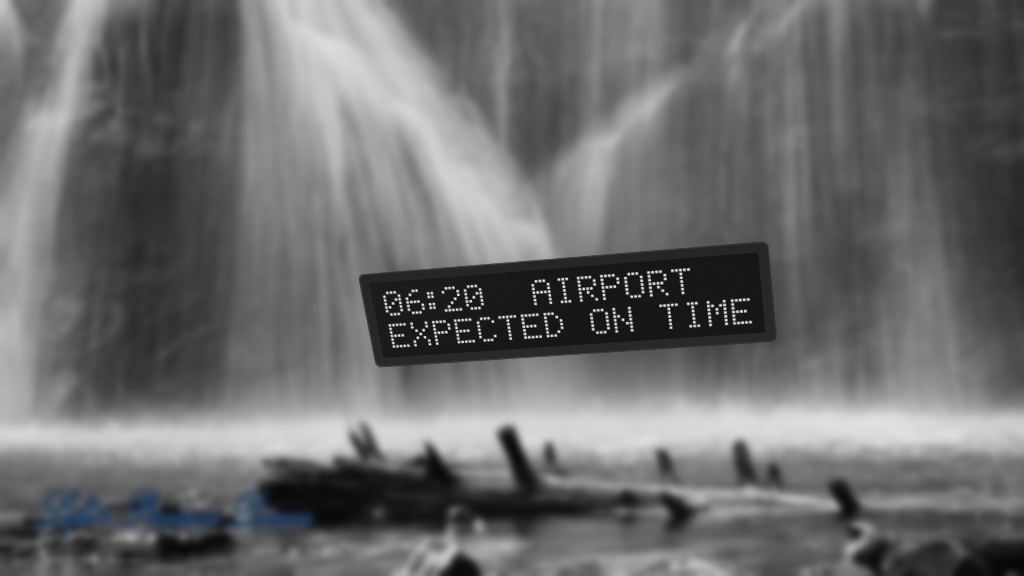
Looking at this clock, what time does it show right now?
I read 6:20
